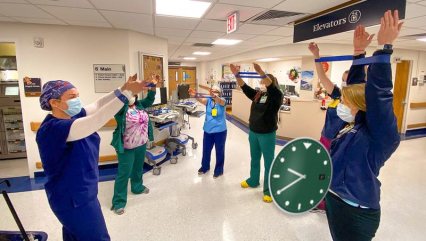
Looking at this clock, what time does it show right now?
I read 9:40
